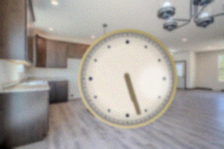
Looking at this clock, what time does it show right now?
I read 5:27
